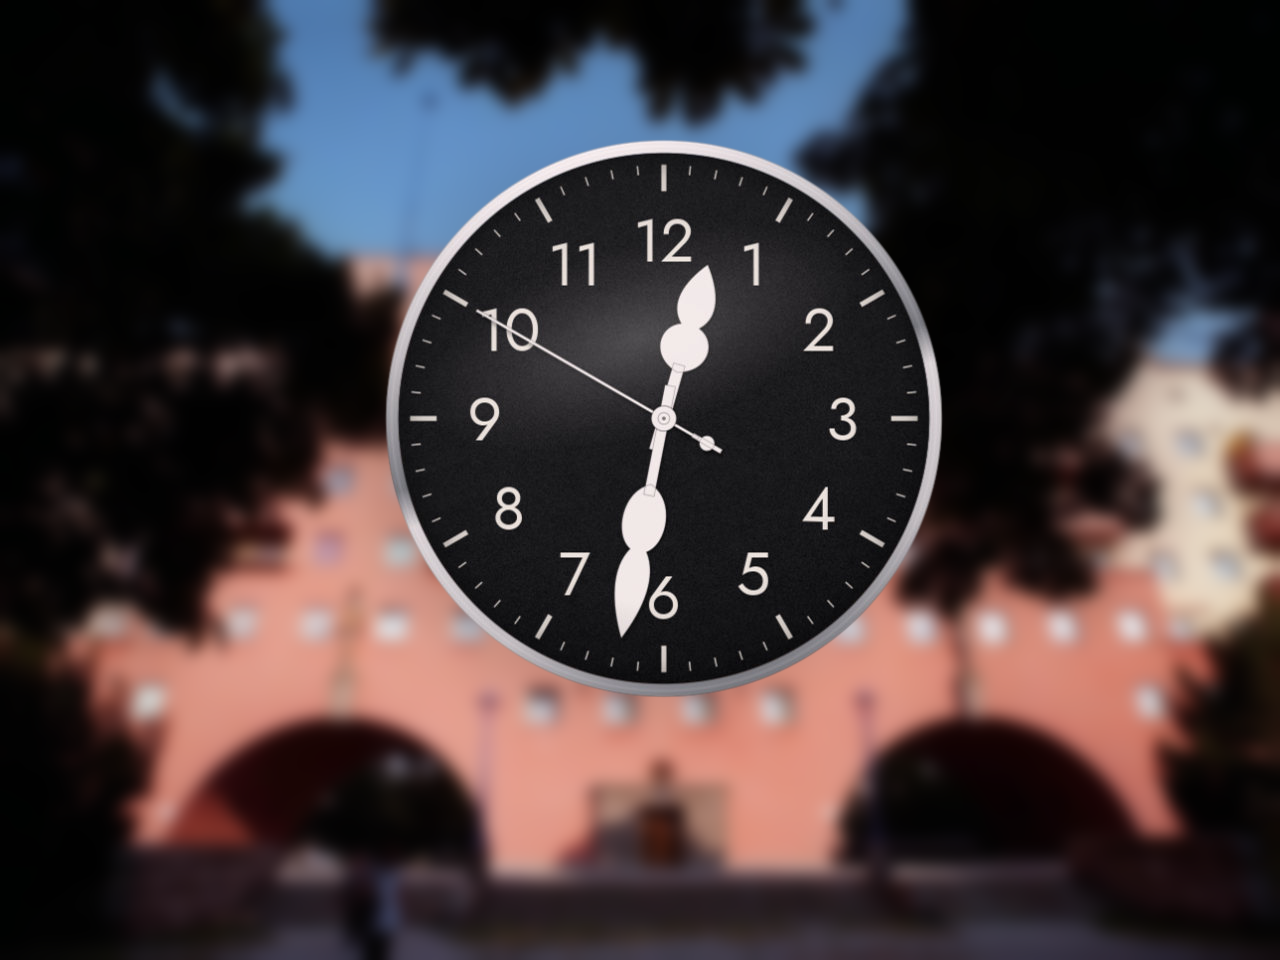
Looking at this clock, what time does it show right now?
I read 12:31:50
